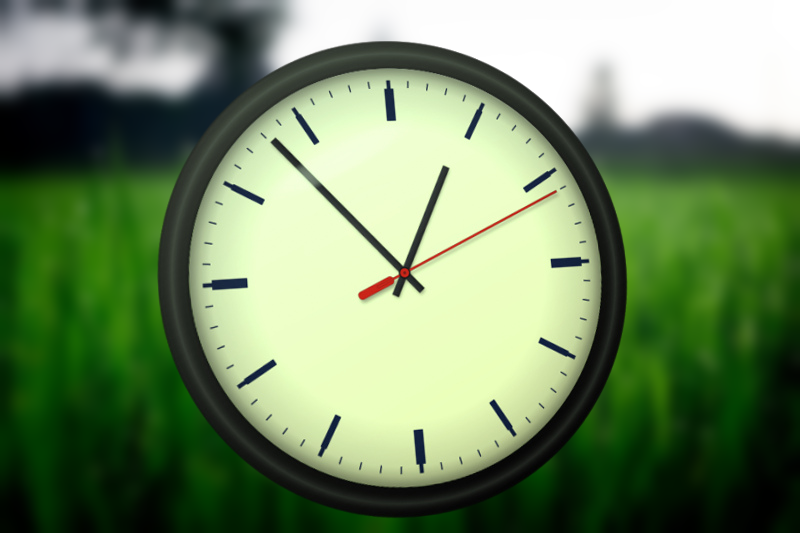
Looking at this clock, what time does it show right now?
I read 12:53:11
